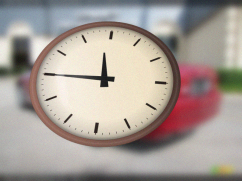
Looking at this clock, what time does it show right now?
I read 11:45
